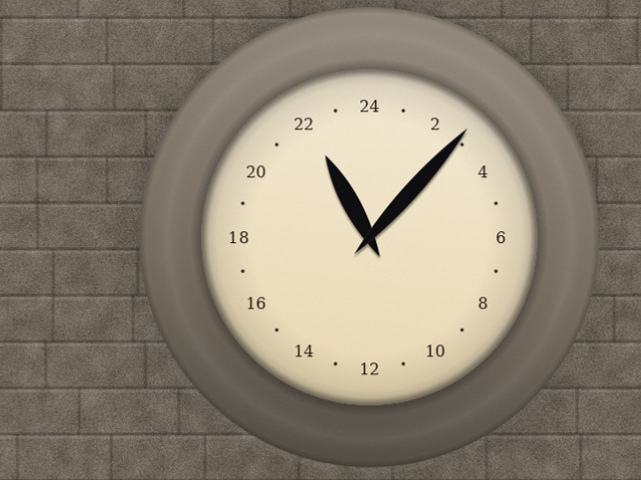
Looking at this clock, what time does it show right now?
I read 22:07
